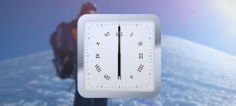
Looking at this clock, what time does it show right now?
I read 6:00
